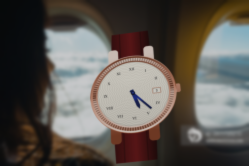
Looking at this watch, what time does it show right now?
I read 5:23
